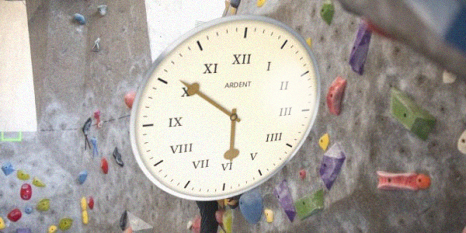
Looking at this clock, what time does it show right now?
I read 5:51
